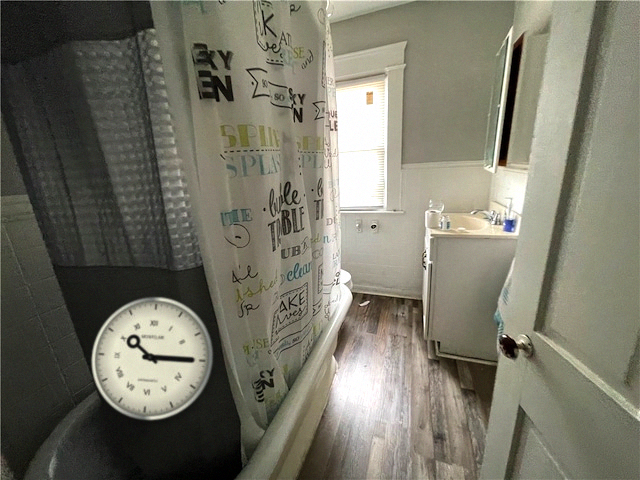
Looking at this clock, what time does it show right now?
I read 10:15
